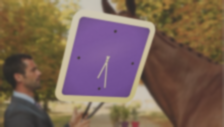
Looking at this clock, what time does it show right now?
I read 6:28
